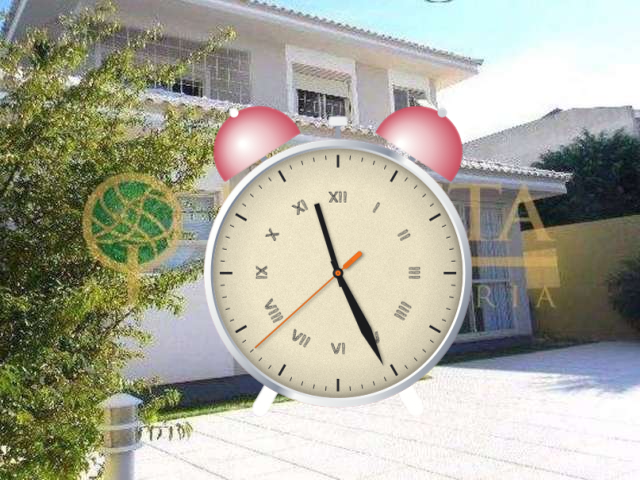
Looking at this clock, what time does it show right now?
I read 11:25:38
